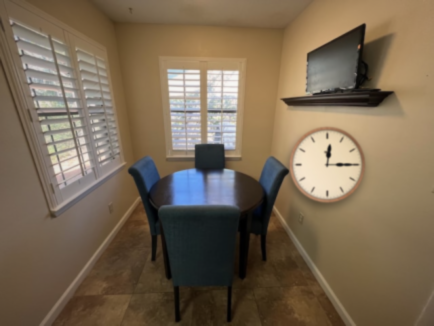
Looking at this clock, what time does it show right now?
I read 12:15
